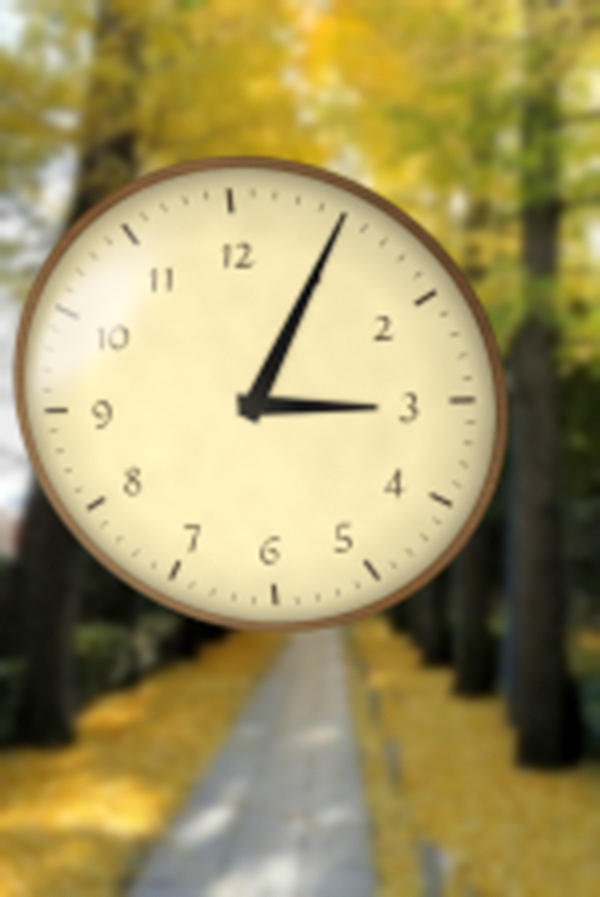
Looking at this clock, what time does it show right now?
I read 3:05
